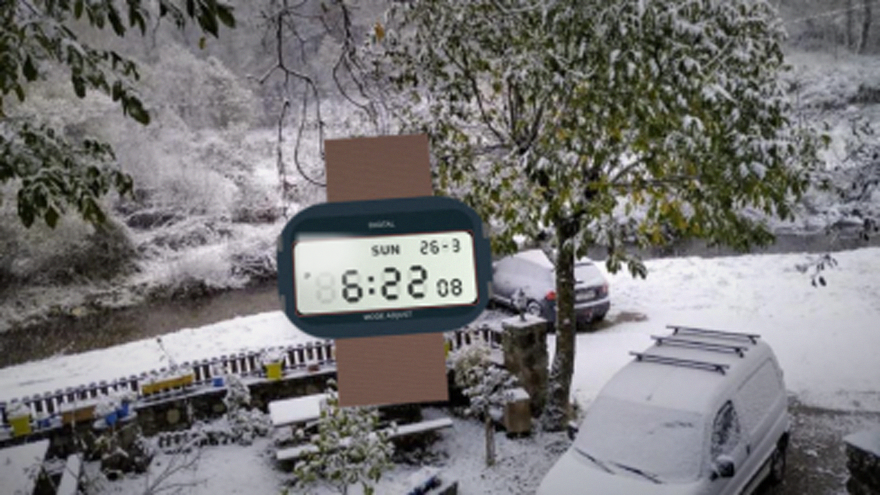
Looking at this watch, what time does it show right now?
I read 6:22:08
